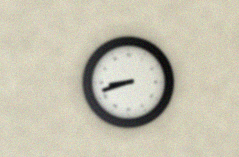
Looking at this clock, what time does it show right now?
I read 8:42
